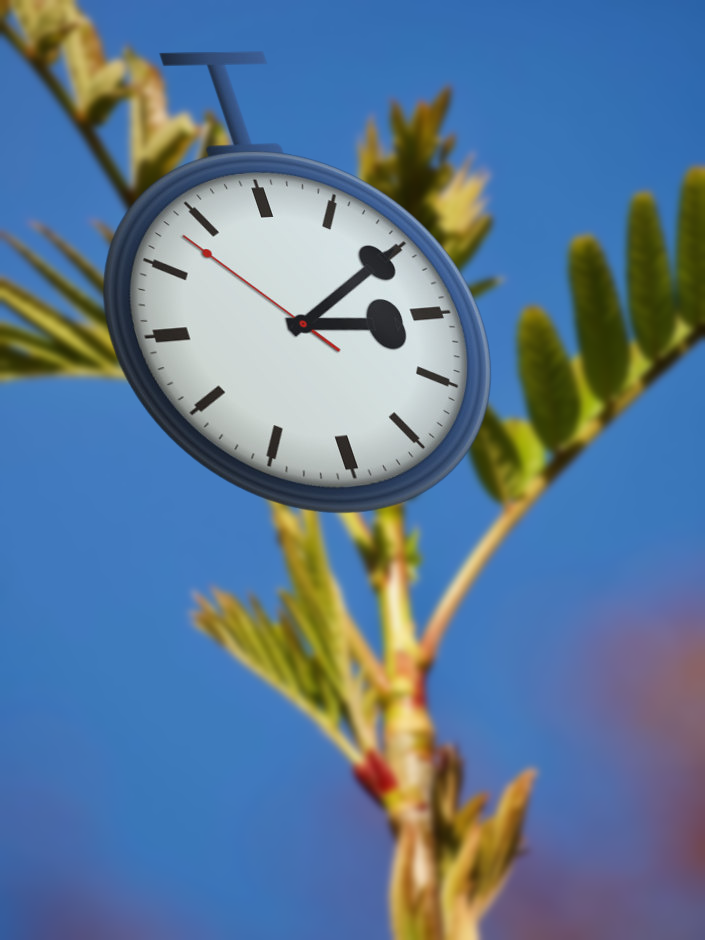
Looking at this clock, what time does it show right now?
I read 3:09:53
